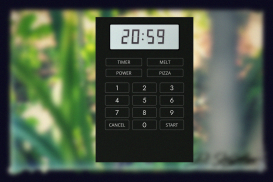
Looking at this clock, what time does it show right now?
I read 20:59
